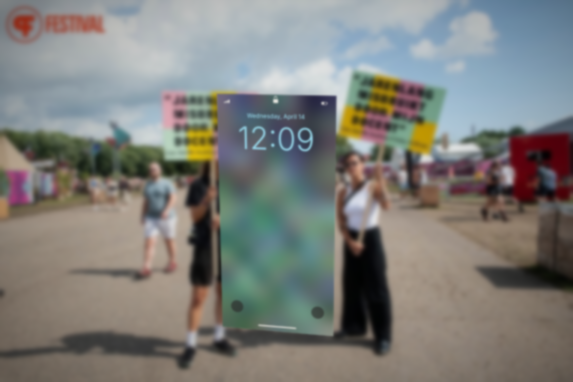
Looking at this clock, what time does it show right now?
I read 12:09
